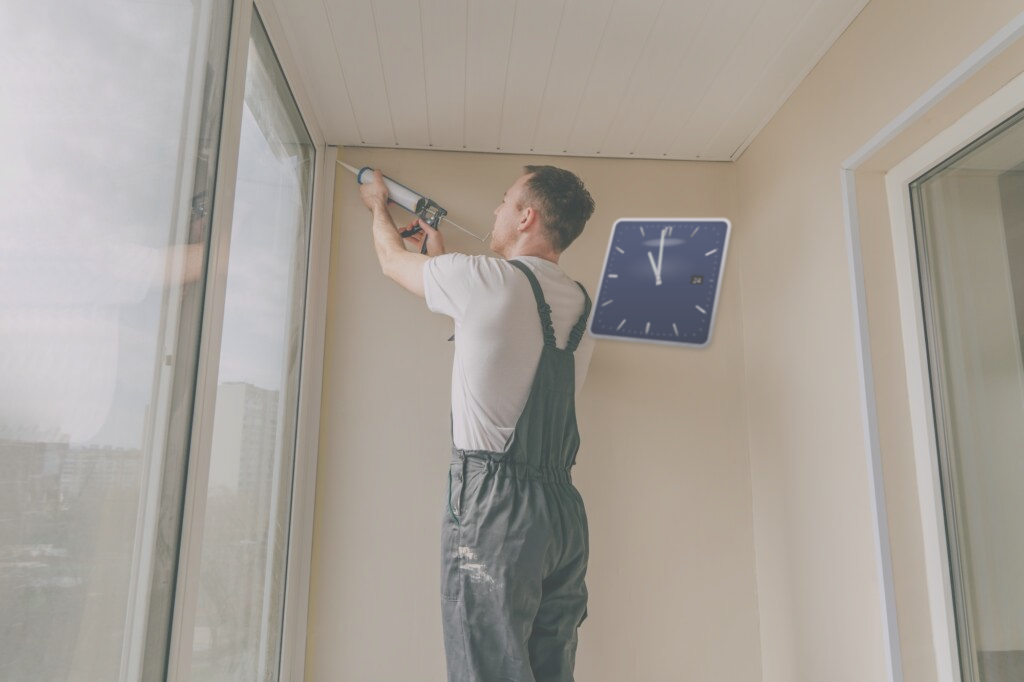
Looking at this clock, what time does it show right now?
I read 10:59
